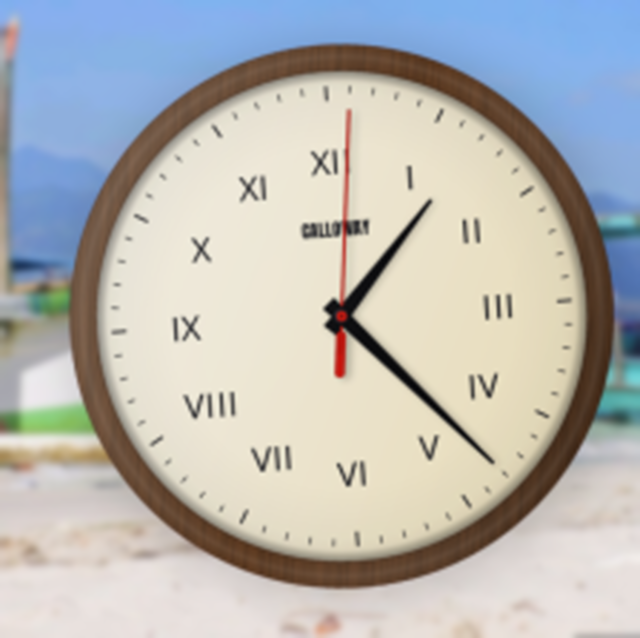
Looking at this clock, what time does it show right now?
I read 1:23:01
